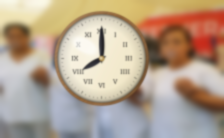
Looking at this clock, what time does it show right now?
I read 8:00
